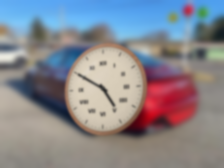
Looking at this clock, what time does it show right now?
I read 4:50
